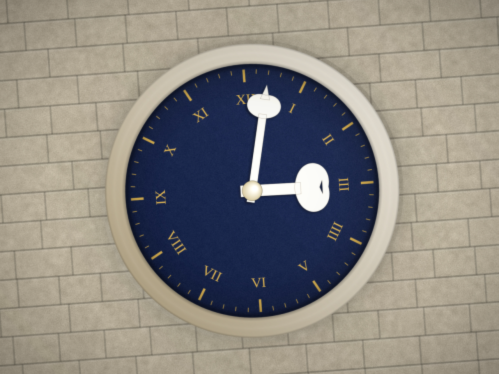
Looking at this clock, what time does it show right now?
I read 3:02
